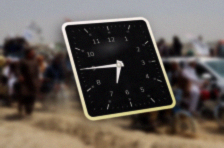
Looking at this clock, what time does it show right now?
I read 6:45
